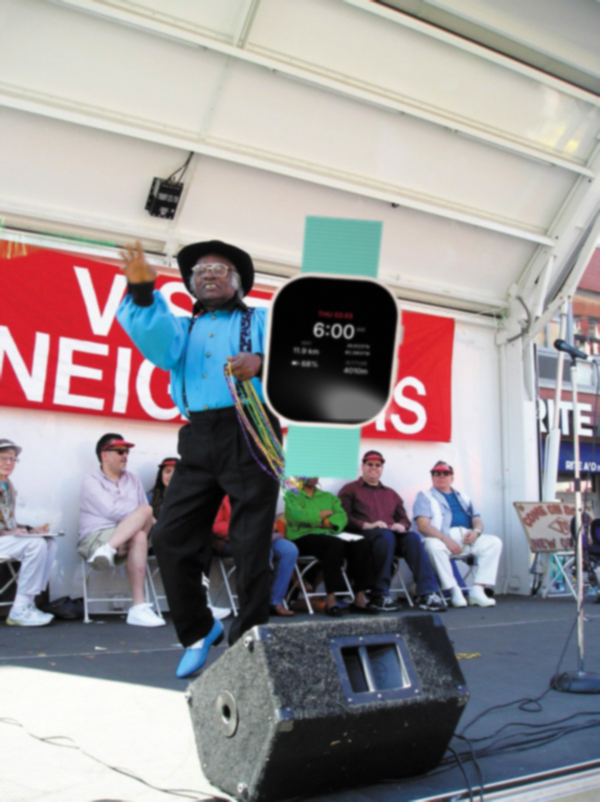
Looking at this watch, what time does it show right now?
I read 6:00
